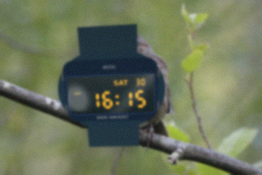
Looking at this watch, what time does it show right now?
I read 16:15
